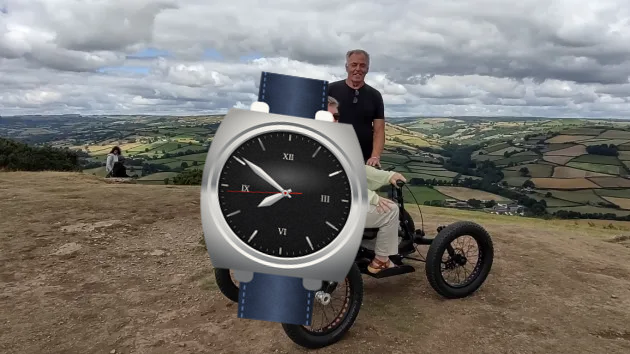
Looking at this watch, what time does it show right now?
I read 7:50:44
